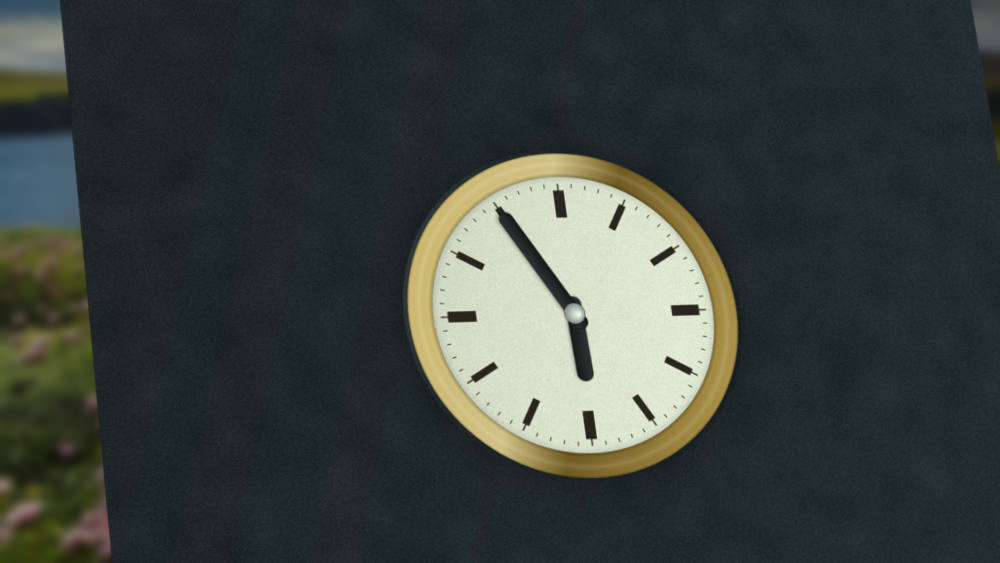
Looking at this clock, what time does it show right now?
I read 5:55
